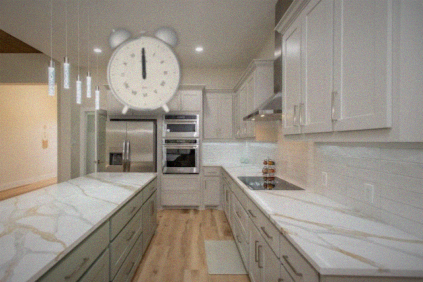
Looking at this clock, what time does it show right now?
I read 12:00
